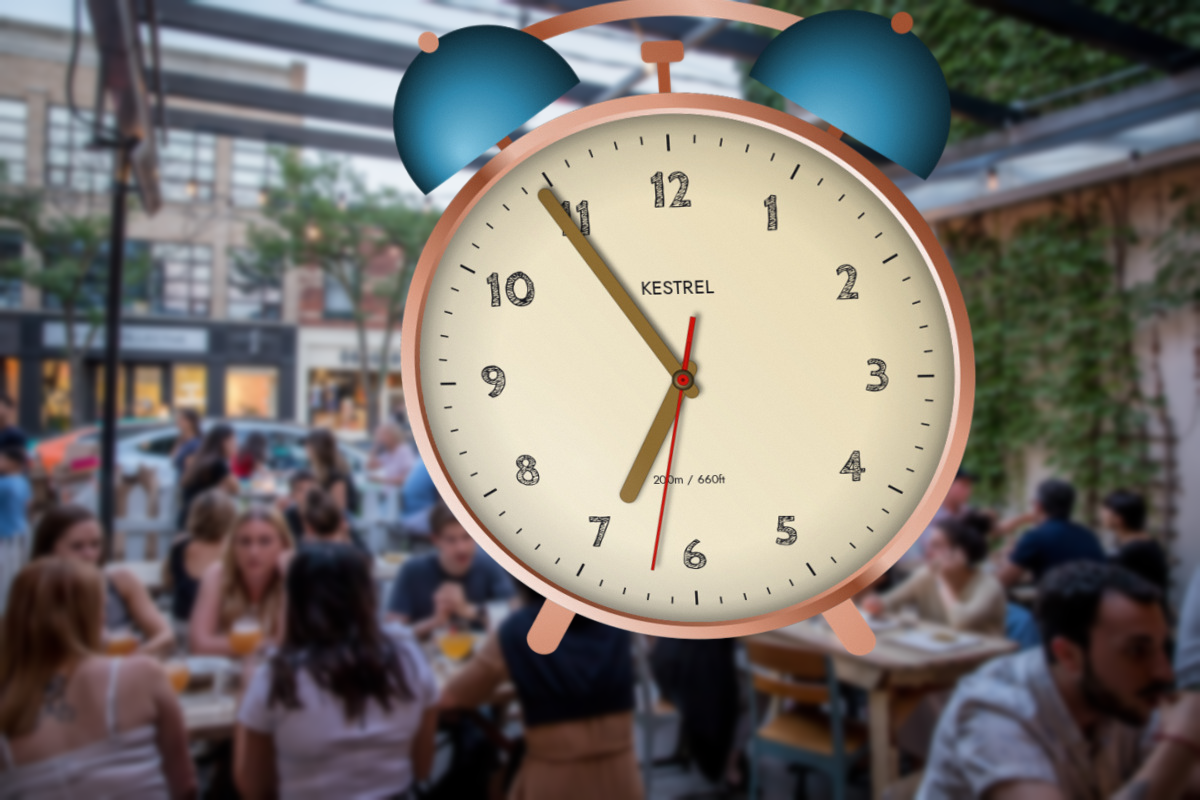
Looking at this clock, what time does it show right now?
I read 6:54:32
